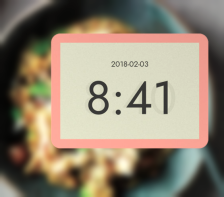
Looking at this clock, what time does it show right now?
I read 8:41
